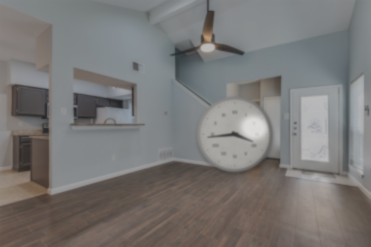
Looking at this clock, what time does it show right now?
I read 3:44
